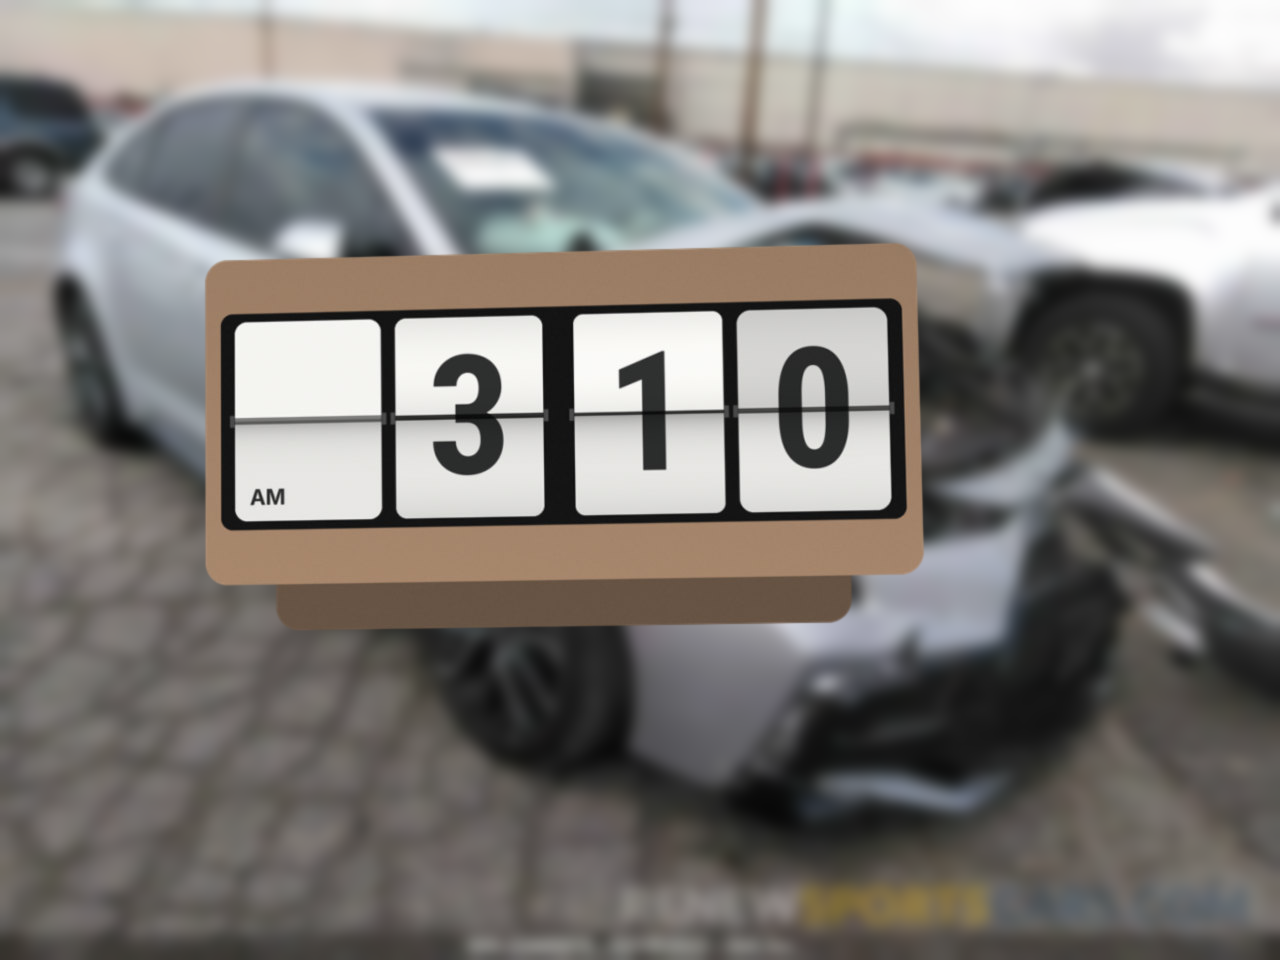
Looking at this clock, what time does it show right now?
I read 3:10
